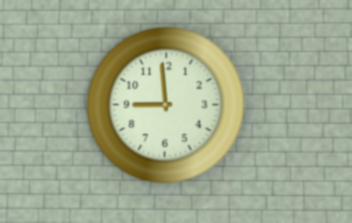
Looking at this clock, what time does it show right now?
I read 8:59
